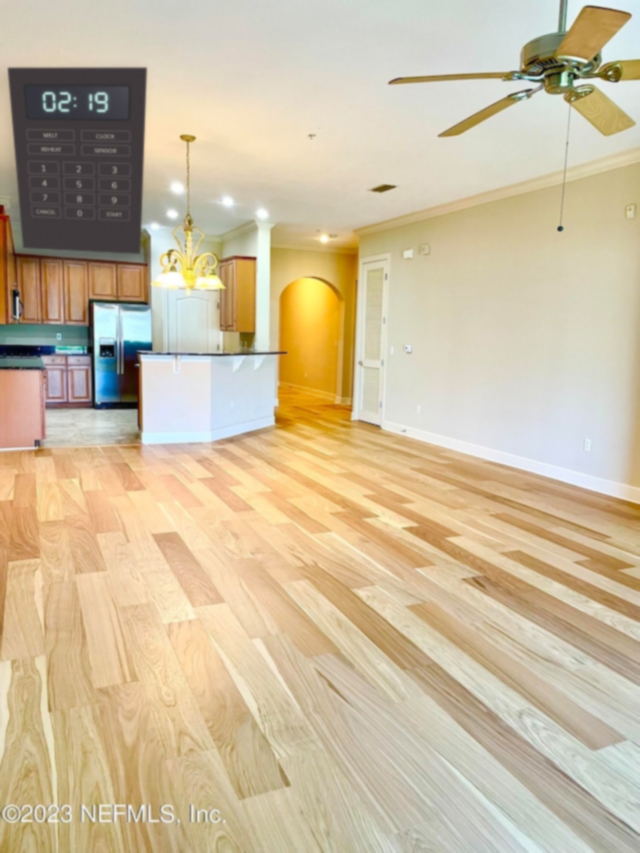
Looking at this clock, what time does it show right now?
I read 2:19
